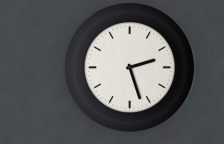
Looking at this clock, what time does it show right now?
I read 2:27
